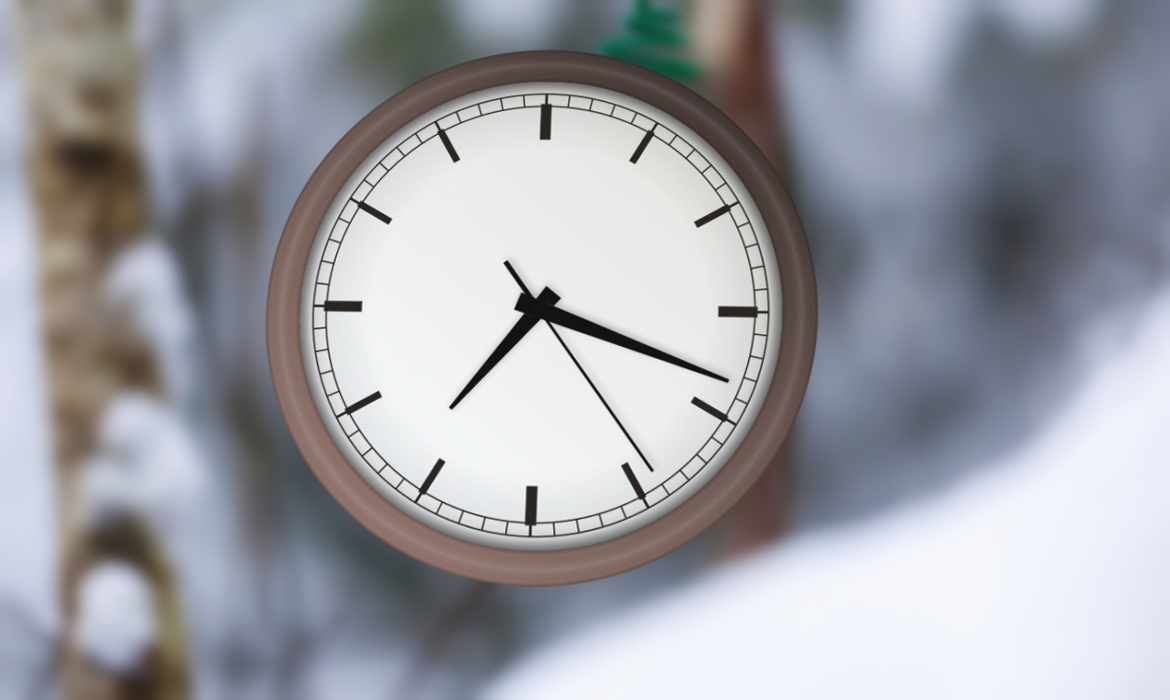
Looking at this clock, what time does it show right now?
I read 7:18:24
